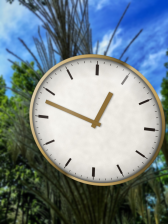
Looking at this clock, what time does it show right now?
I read 12:48
